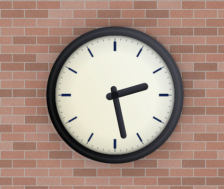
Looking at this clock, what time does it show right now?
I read 2:28
